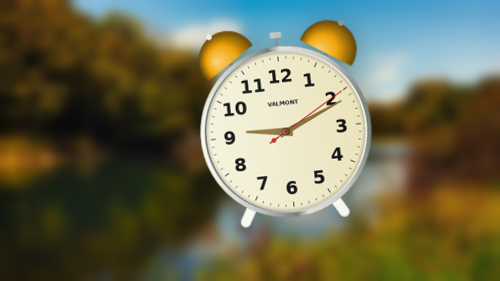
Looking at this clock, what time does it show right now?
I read 9:11:10
